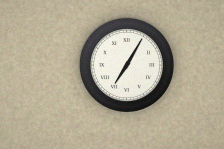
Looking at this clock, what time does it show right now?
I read 7:05
